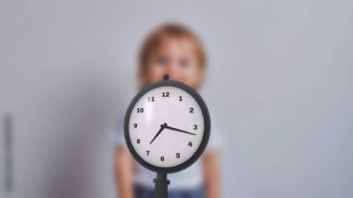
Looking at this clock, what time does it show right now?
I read 7:17
